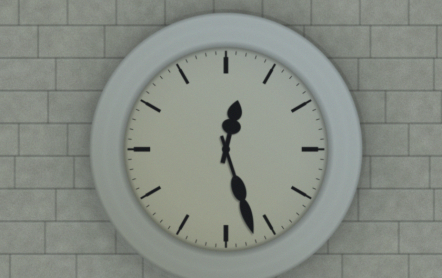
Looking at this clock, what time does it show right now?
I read 12:27
